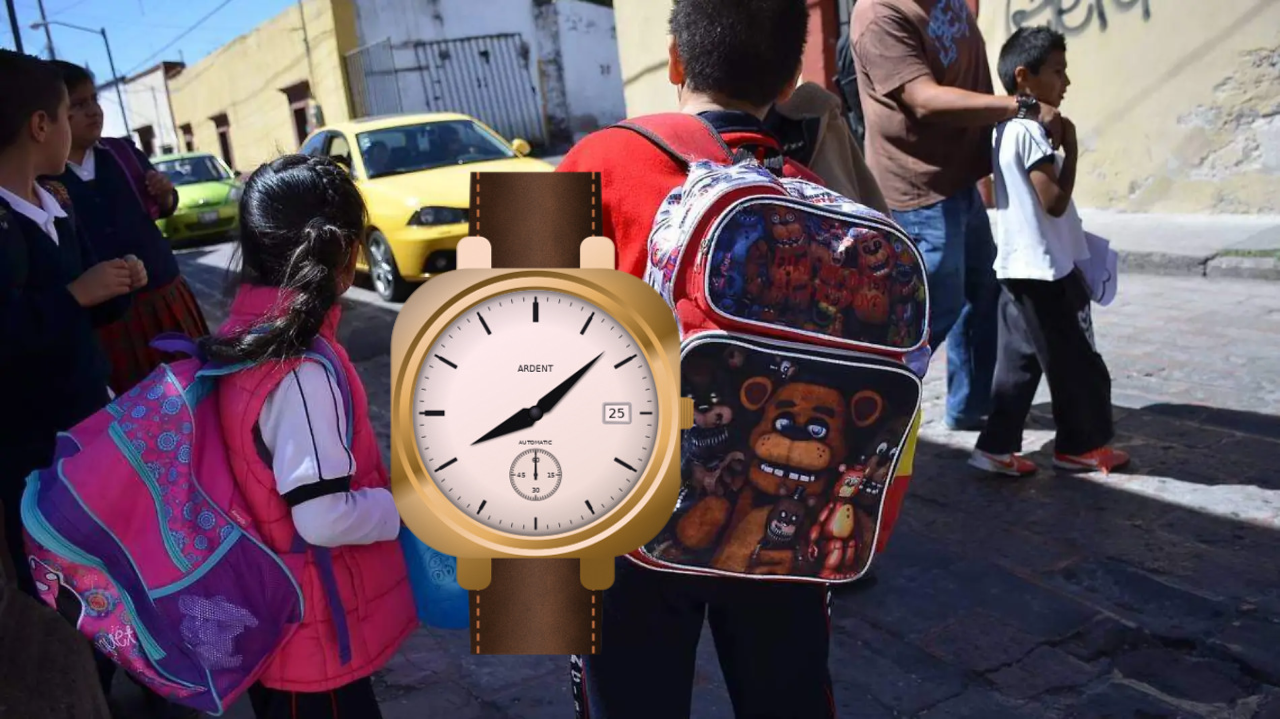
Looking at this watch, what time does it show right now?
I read 8:08
